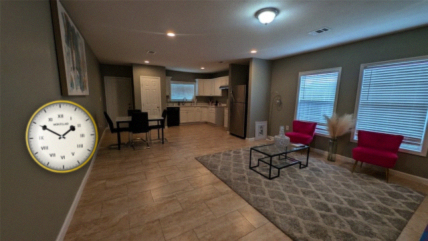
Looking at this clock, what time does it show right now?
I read 1:50
